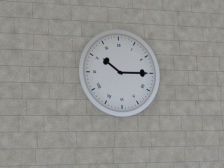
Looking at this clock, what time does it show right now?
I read 10:15
